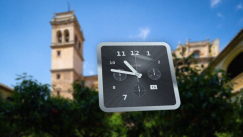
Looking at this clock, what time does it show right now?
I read 10:47
